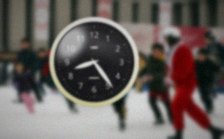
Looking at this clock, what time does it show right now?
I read 8:24
